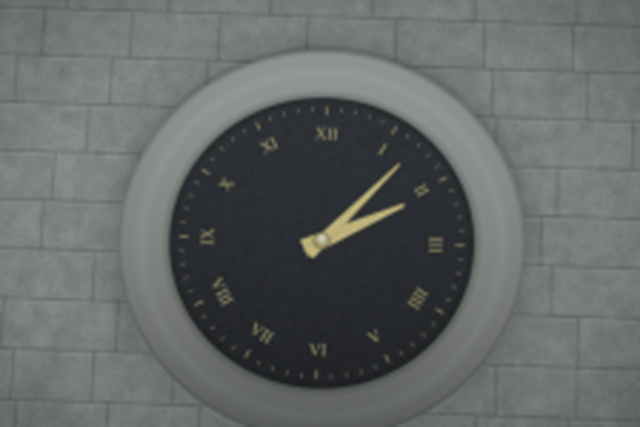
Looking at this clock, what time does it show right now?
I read 2:07
